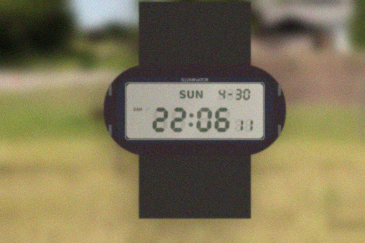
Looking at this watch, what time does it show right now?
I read 22:06:11
